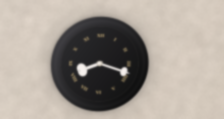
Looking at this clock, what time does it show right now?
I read 8:18
